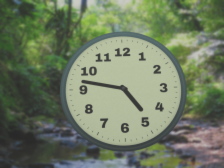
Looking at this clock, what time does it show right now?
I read 4:47
